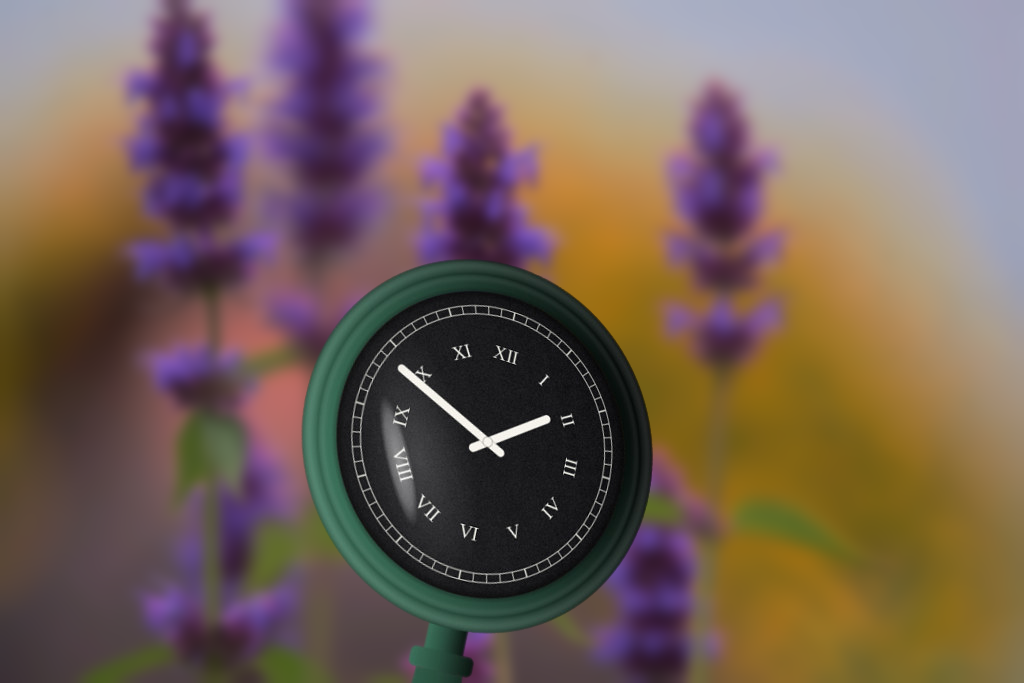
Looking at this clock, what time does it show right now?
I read 1:49
